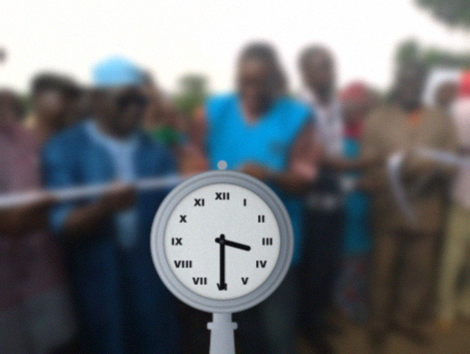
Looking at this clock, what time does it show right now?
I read 3:30
